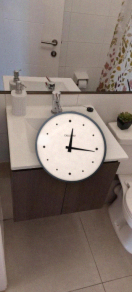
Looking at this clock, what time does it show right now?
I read 12:16
